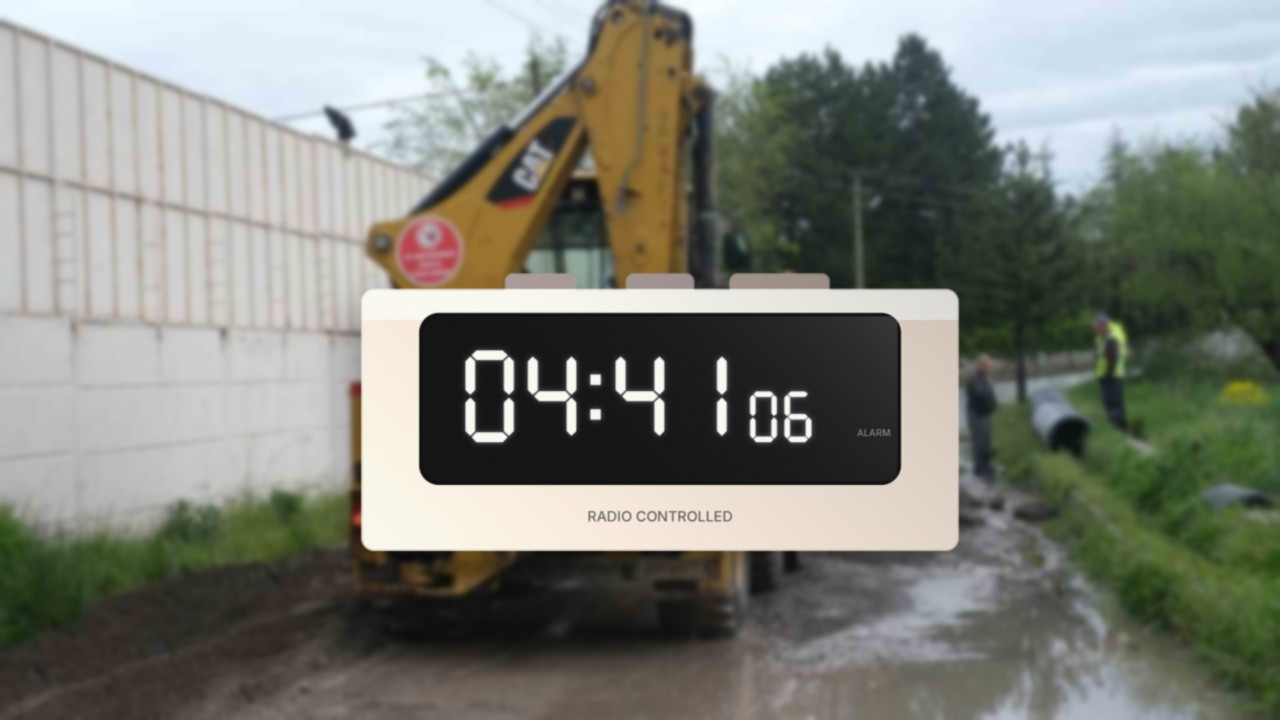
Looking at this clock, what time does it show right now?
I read 4:41:06
